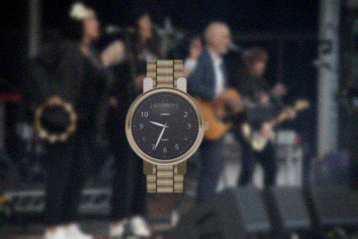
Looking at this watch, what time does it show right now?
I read 9:34
